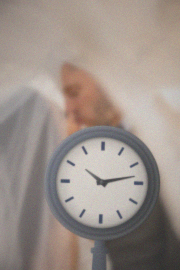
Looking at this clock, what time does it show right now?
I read 10:13
